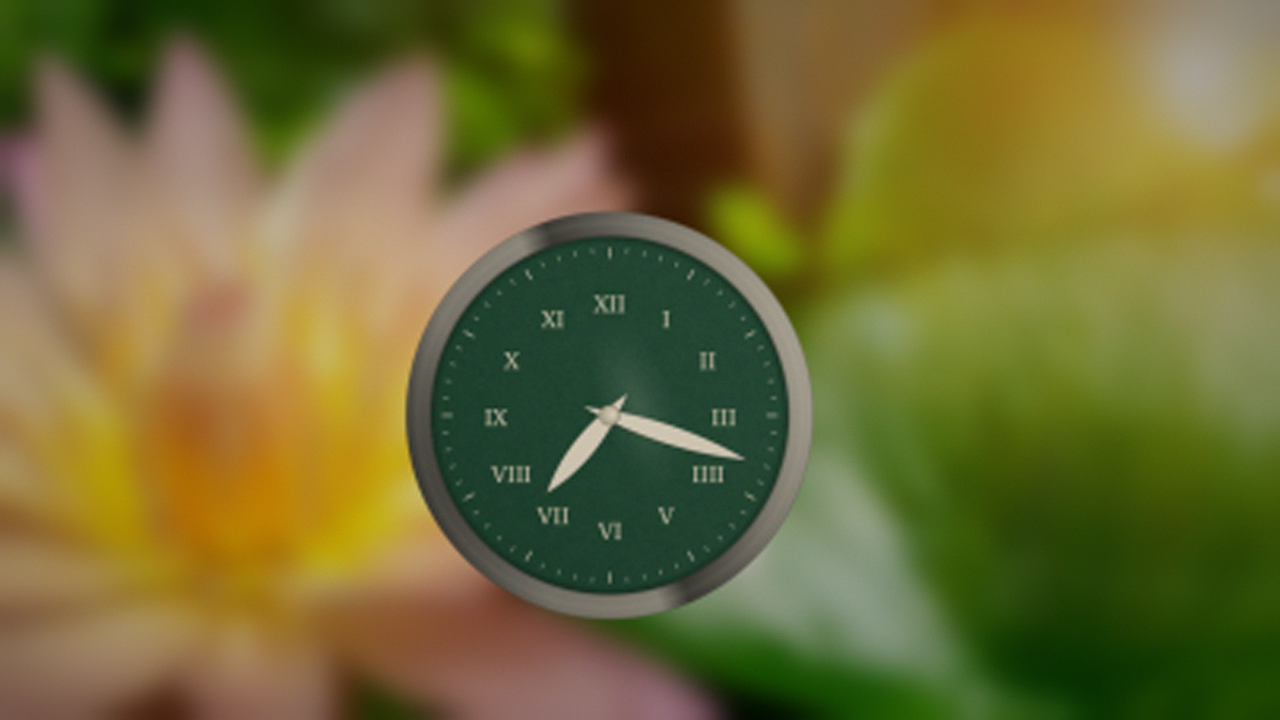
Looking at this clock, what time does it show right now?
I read 7:18
